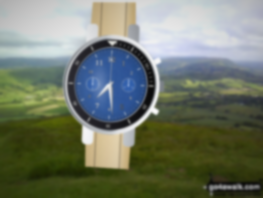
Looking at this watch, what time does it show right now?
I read 7:29
